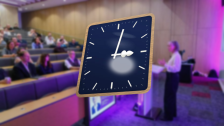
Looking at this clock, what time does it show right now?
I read 3:02
